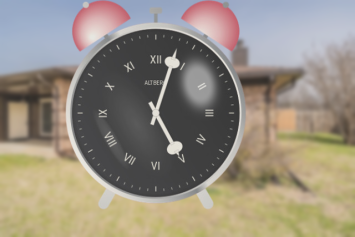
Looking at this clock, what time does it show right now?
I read 5:03
